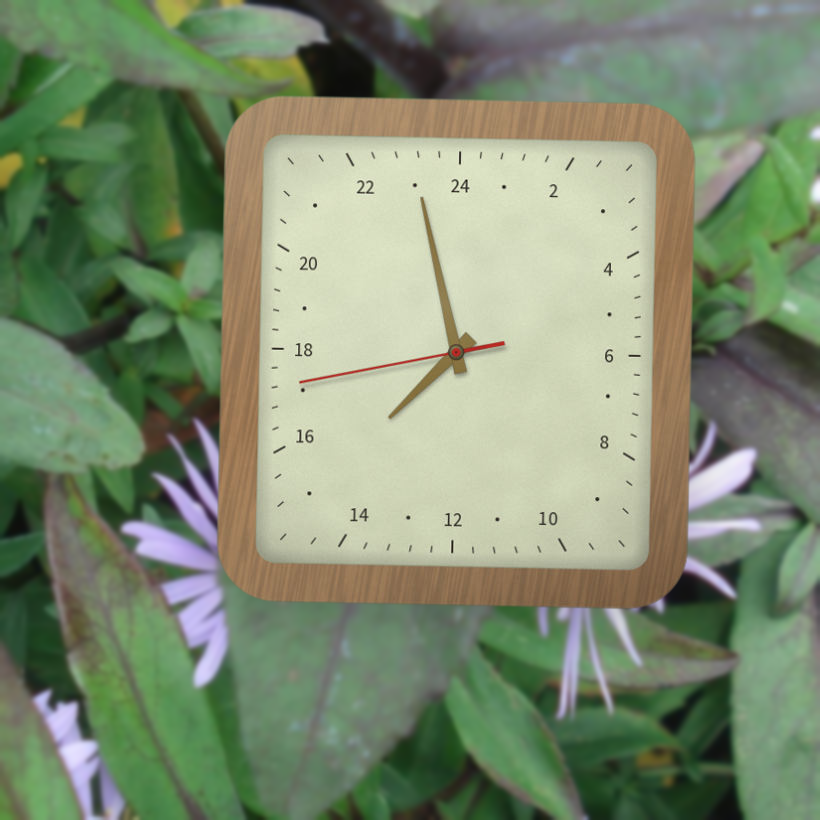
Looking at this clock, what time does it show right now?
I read 14:57:43
